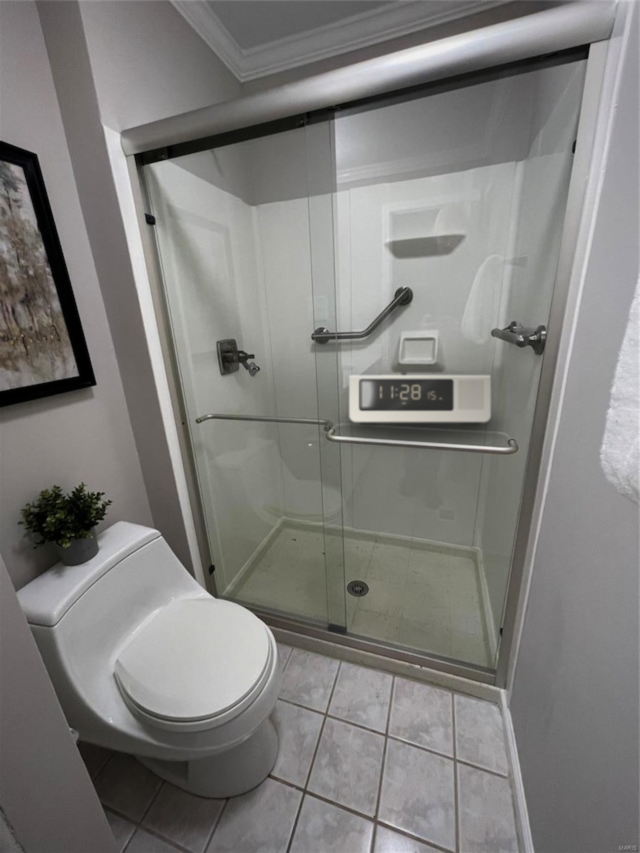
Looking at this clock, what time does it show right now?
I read 11:28
